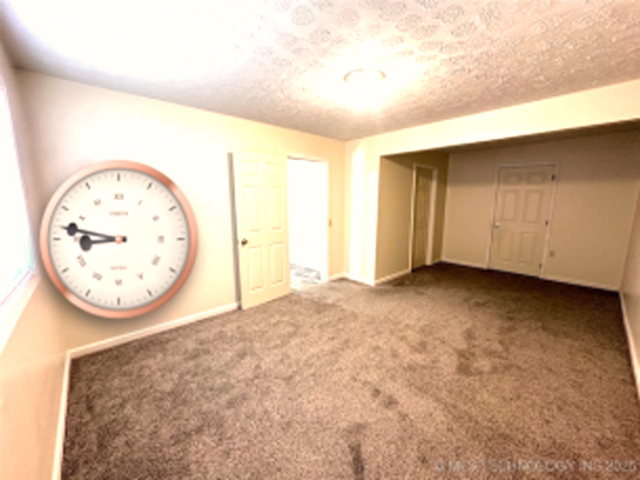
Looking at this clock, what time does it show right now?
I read 8:47
